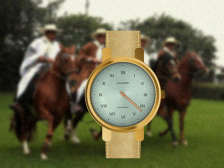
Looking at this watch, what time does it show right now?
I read 4:22
